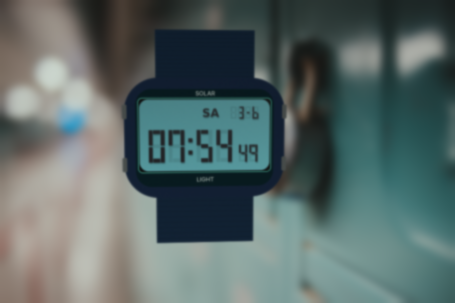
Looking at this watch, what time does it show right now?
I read 7:54:49
